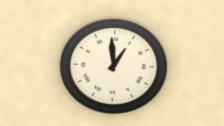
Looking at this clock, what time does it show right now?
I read 12:59
